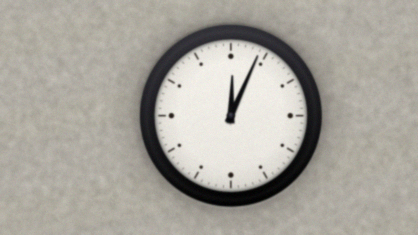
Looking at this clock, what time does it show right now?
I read 12:04
